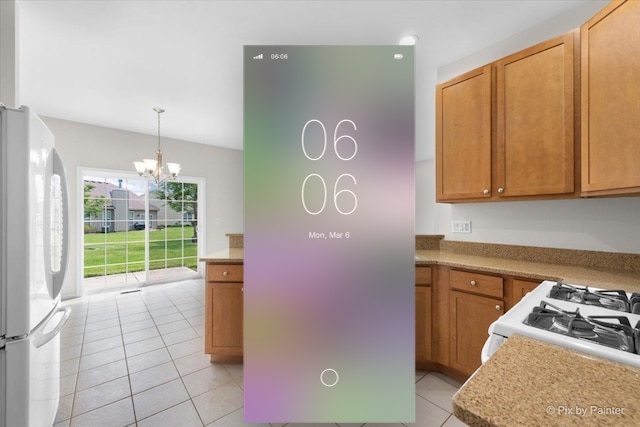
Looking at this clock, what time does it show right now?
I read 6:06
